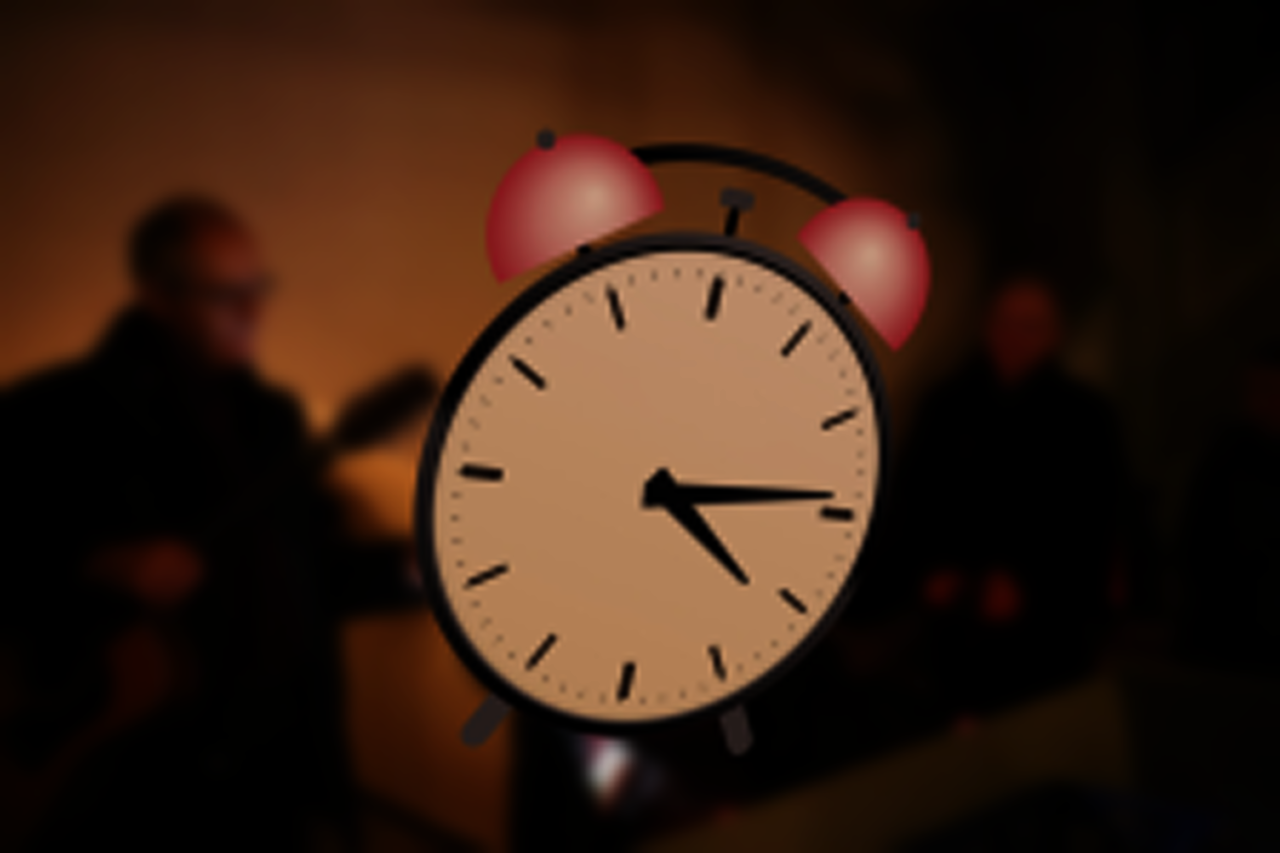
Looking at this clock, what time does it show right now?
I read 4:14
